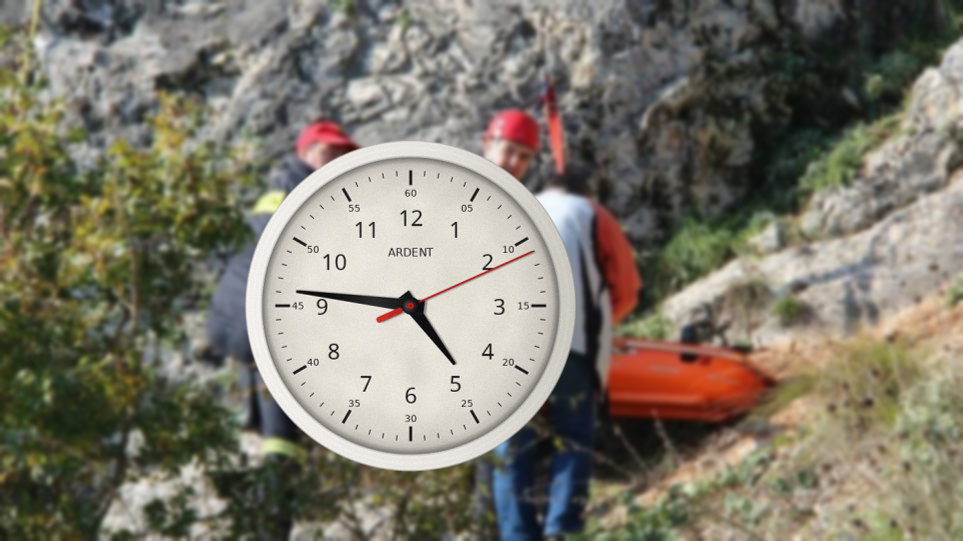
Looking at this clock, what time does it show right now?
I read 4:46:11
